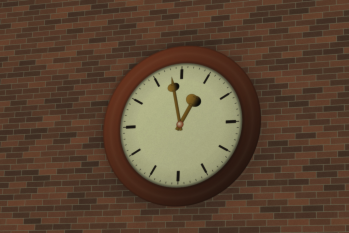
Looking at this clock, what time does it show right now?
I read 12:58
